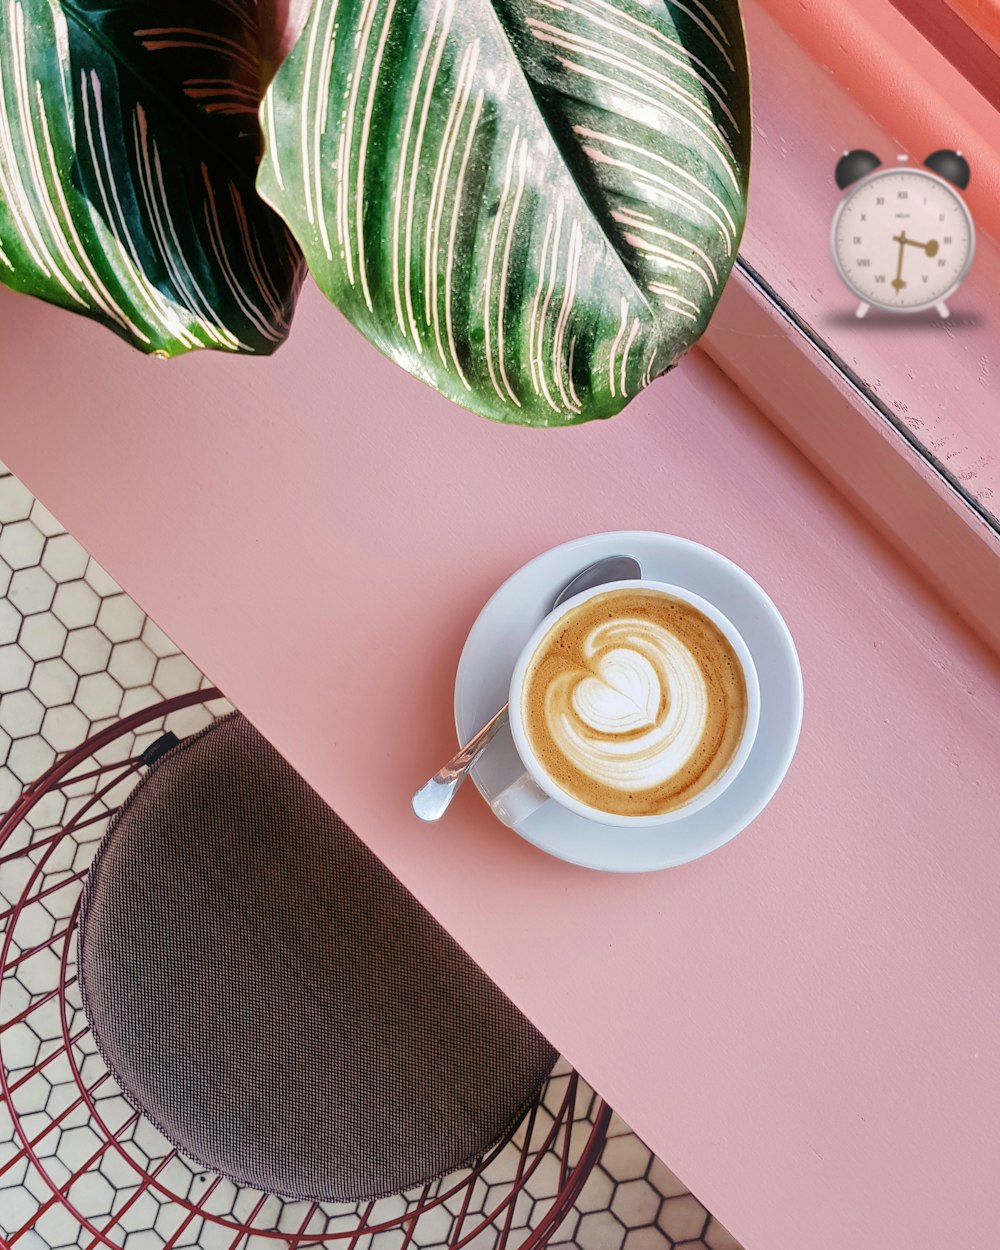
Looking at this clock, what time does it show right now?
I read 3:31
